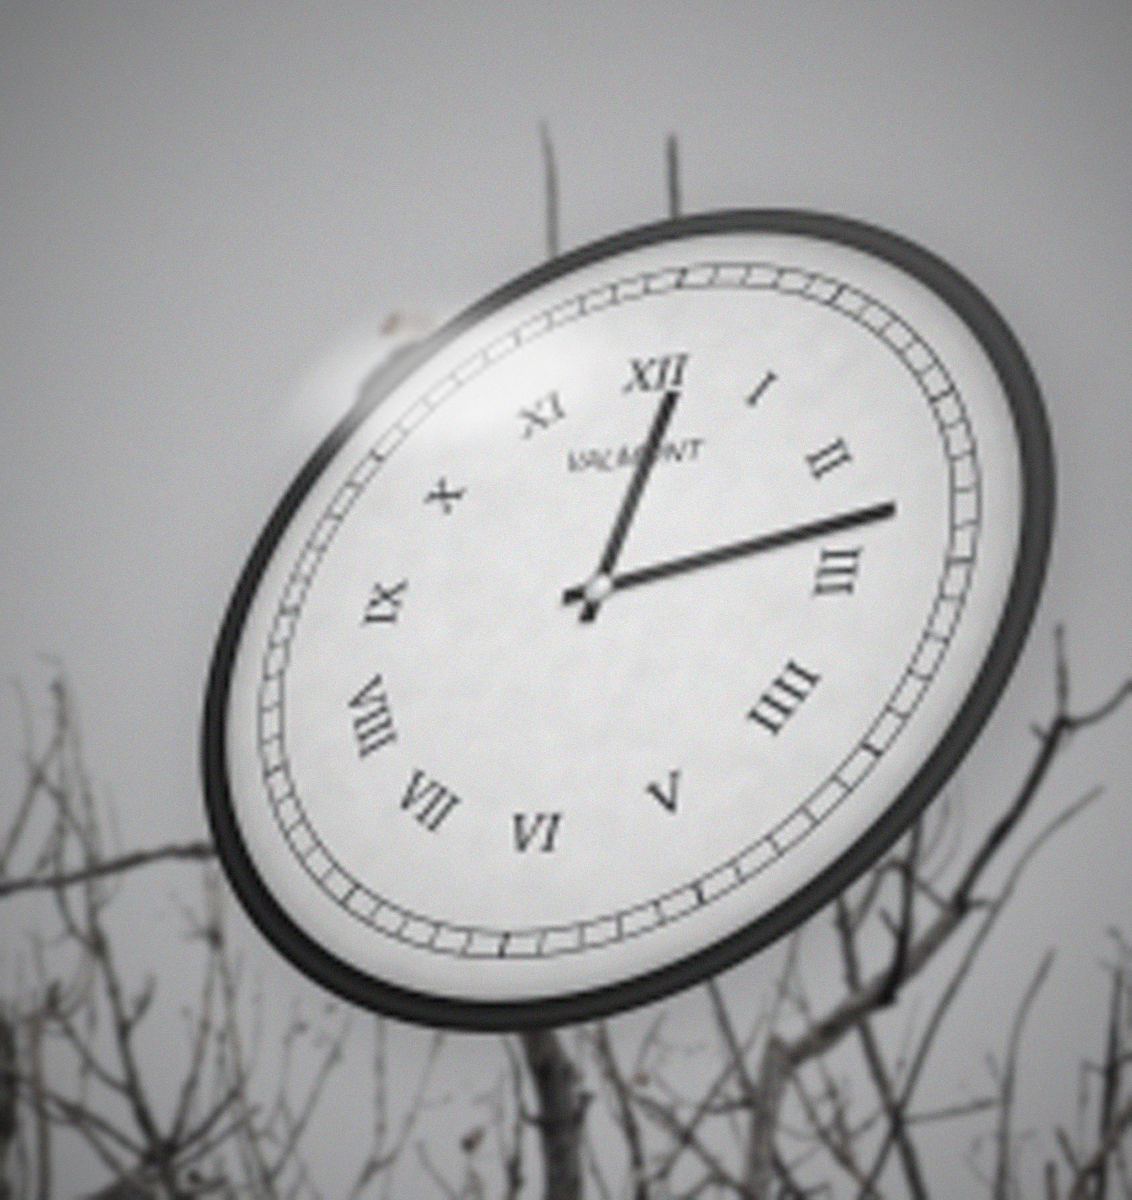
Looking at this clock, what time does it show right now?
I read 12:13
